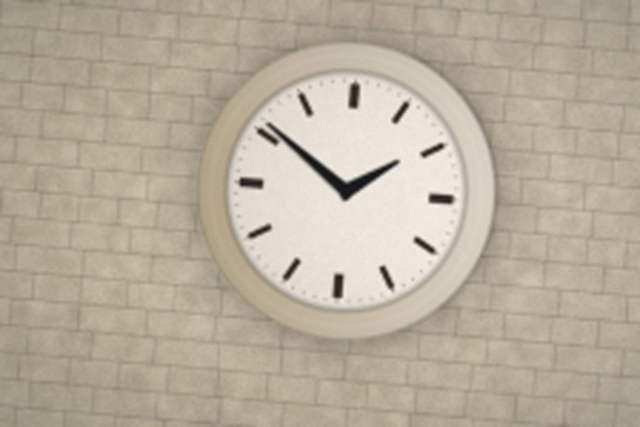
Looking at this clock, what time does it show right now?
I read 1:51
